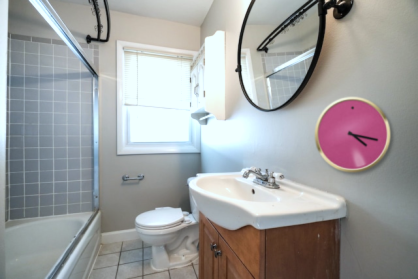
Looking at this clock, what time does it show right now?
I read 4:17
